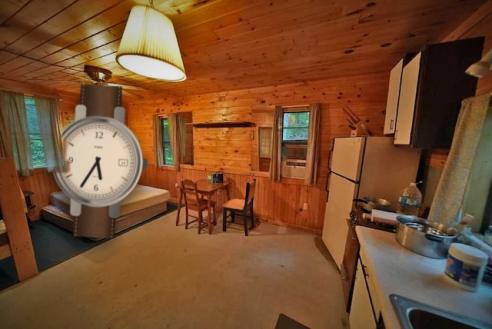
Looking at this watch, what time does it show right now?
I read 5:35
